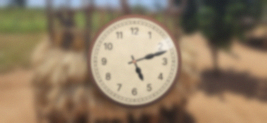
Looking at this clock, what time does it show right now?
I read 5:12
